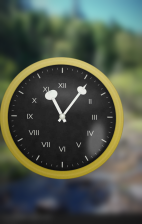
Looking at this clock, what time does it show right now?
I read 11:06
